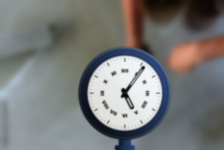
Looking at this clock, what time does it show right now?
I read 5:06
